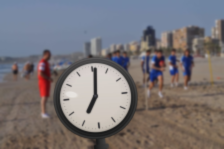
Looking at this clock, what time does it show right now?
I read 7:01
